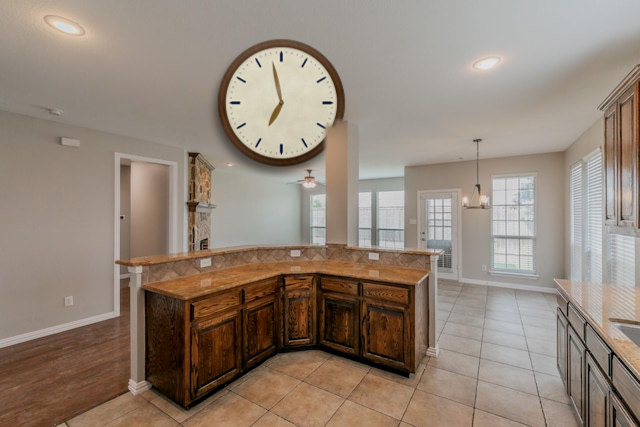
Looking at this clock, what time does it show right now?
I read 6:58
